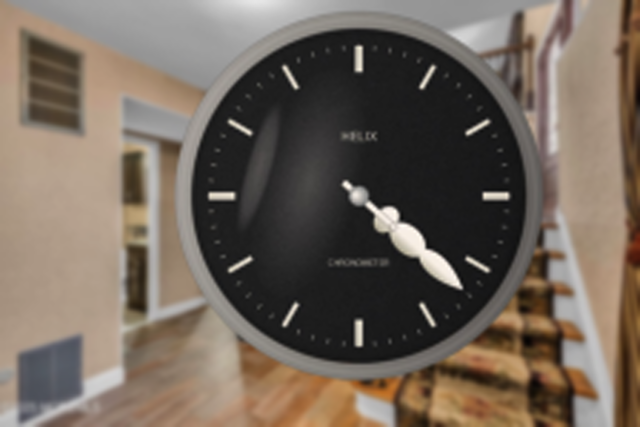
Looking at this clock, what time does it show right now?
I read 4:22
